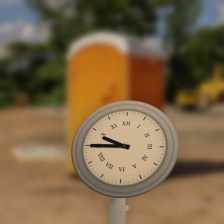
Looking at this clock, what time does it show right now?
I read 9:45
